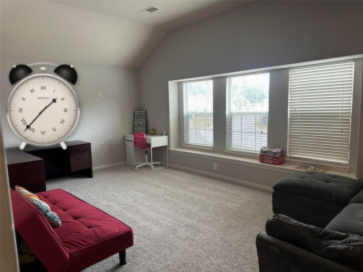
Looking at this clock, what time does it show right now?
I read 1:37
